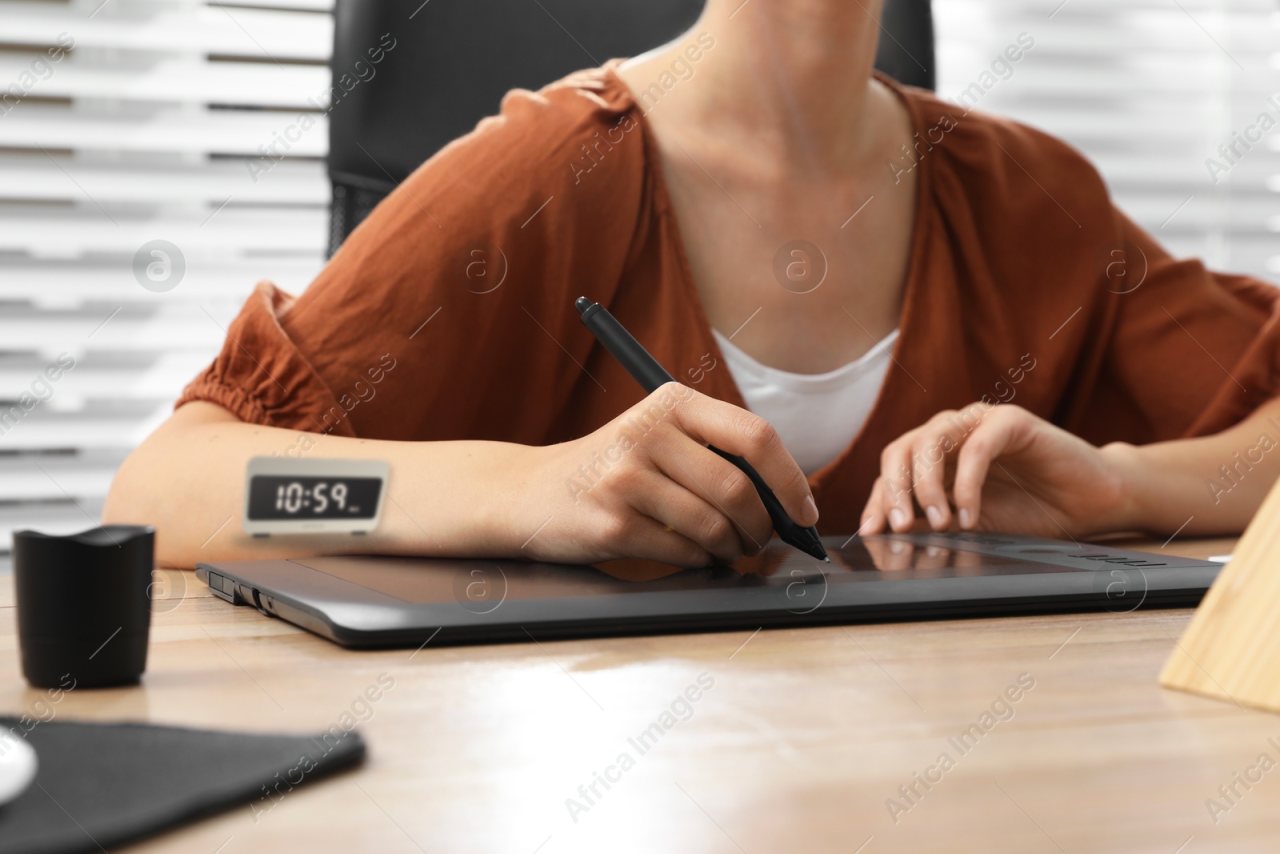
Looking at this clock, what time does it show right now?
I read 10:59
